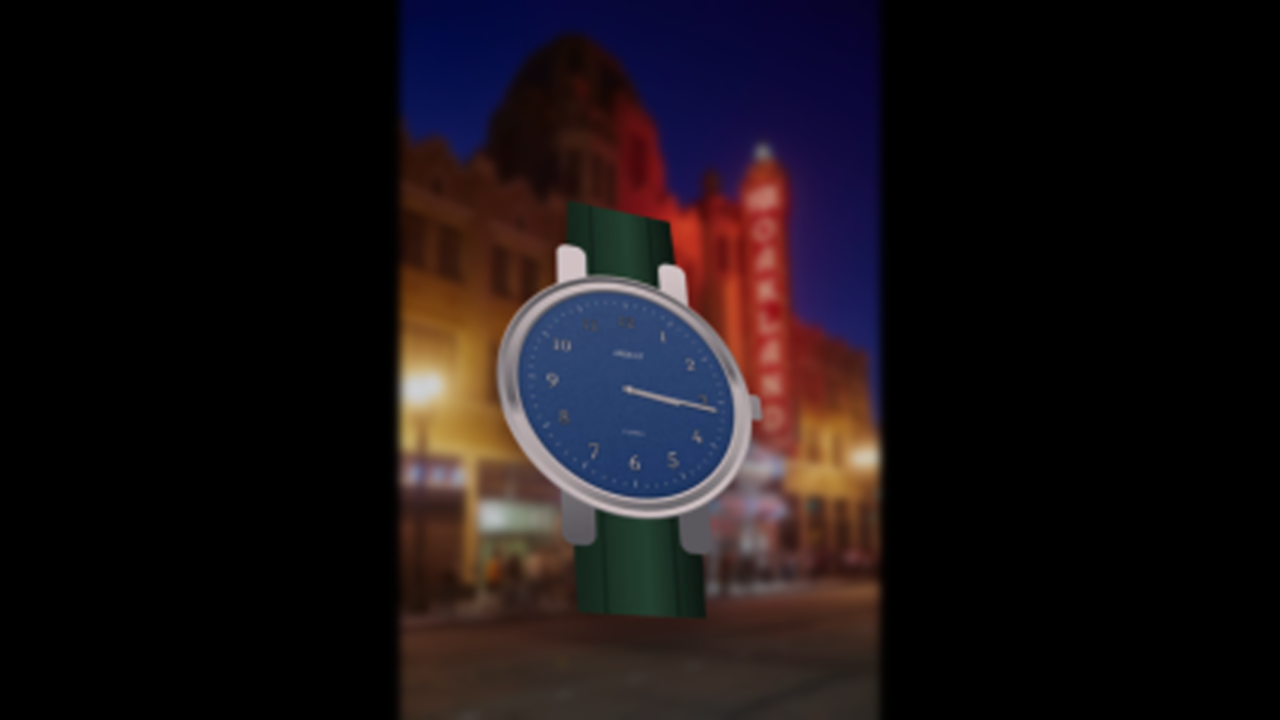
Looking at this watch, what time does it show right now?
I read 3:16
